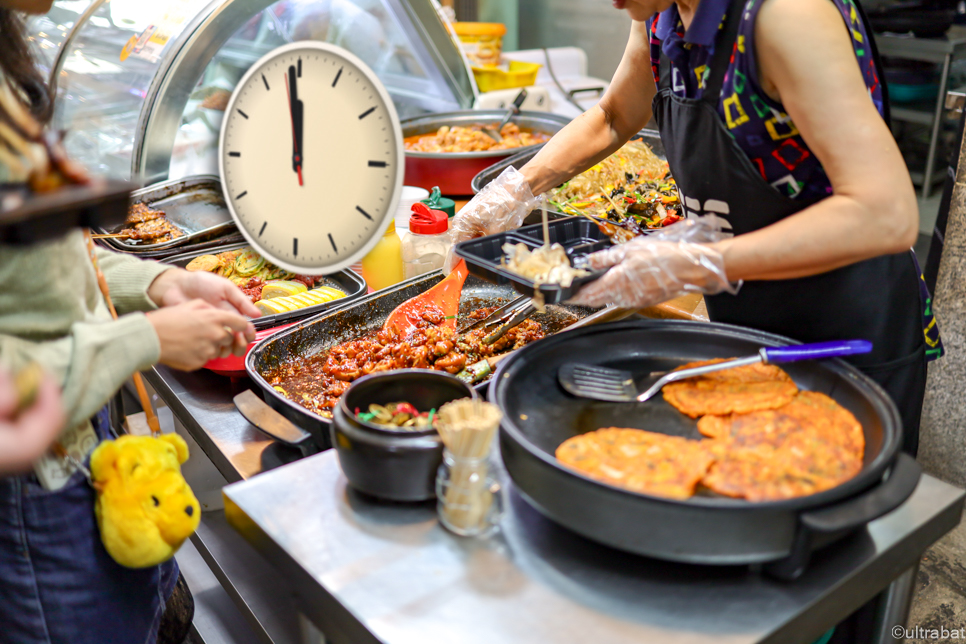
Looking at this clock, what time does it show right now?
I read 11:58:58
